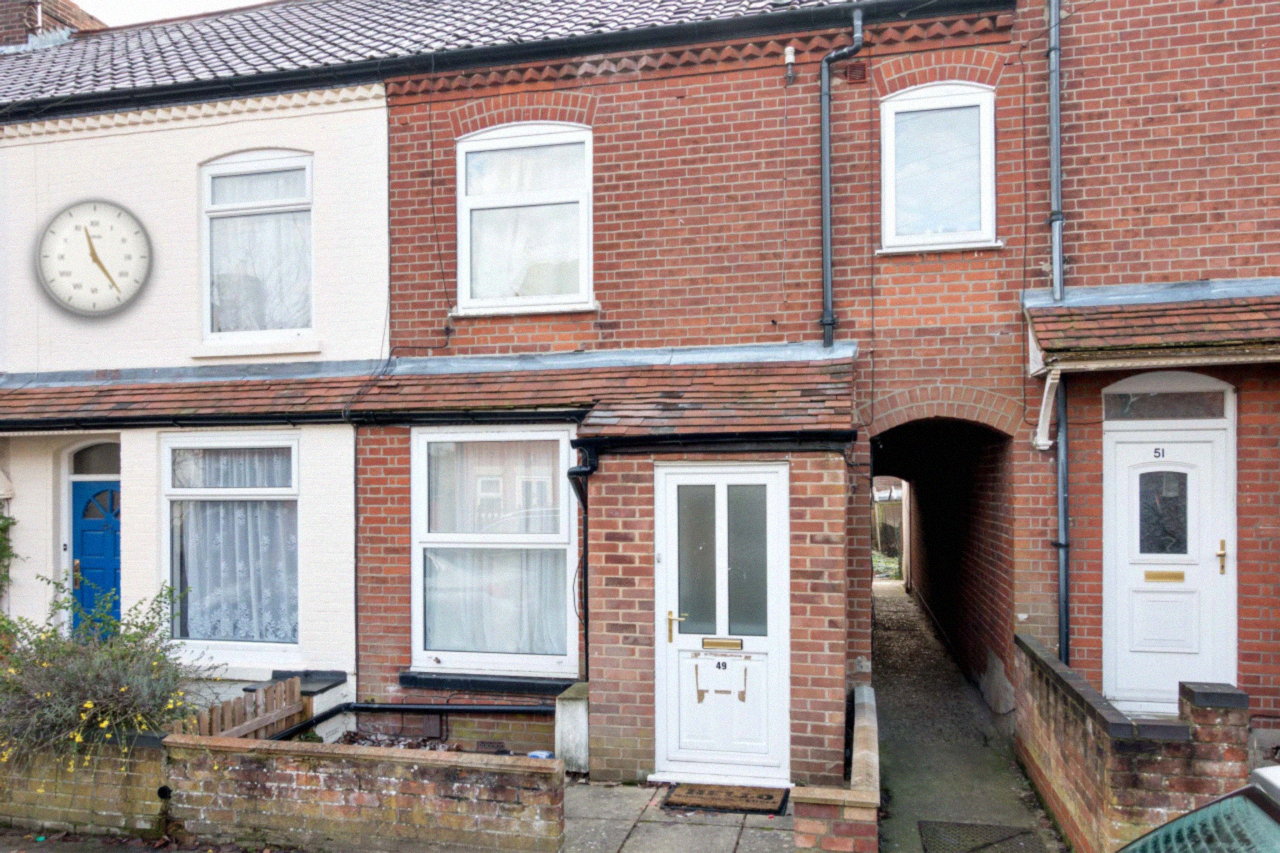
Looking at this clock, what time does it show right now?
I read 11:24
